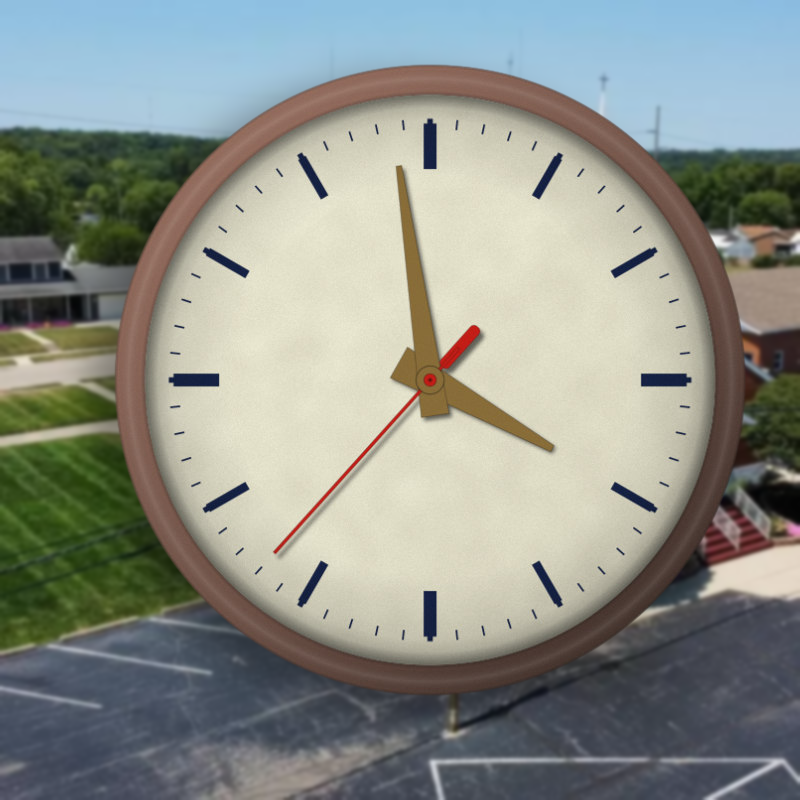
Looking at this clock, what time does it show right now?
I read 3:58:37
